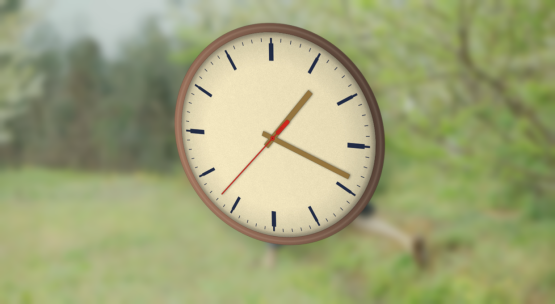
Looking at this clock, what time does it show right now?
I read 1:18:37
